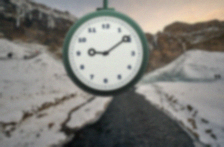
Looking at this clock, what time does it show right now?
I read 9:09
